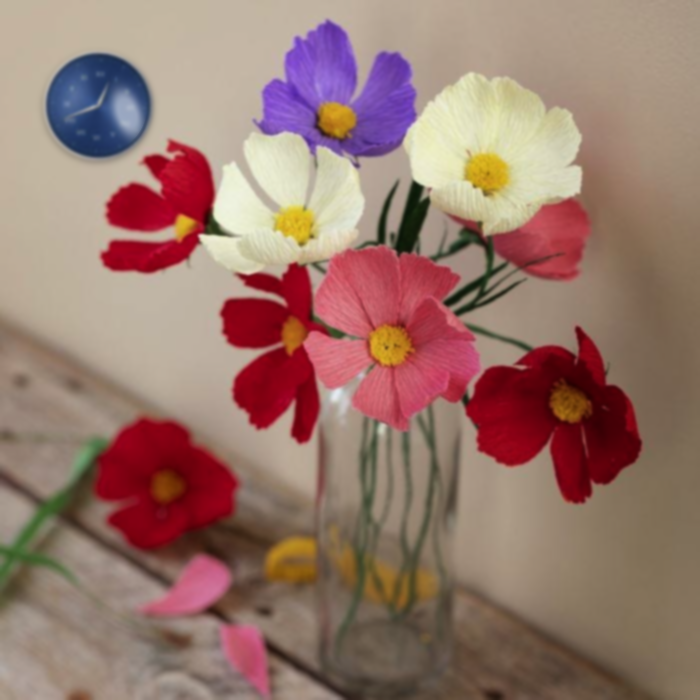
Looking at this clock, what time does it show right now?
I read 12:41
